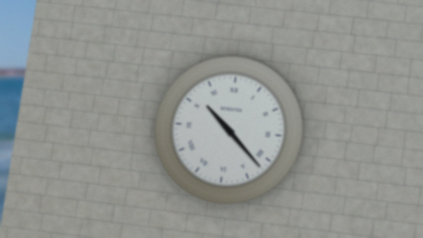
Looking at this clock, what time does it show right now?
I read 10:22
